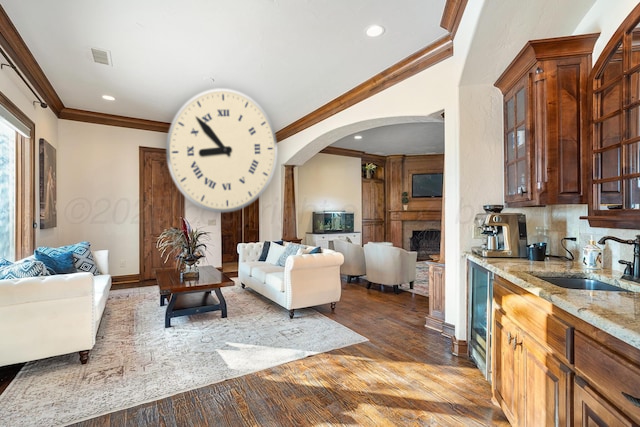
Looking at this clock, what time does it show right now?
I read 8:53
